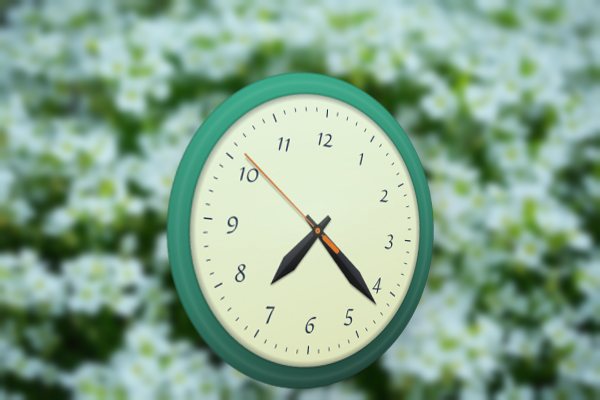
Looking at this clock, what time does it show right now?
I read 7:21:51
